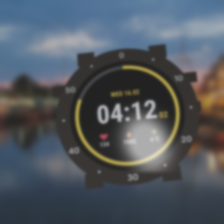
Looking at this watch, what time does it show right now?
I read 4:12
